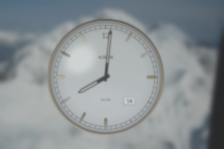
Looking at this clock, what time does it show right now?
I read 8:01
